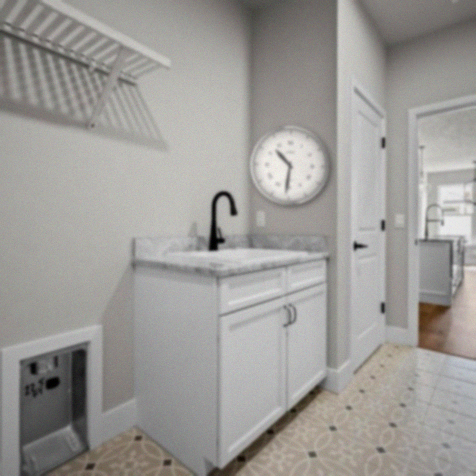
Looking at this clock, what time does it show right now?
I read 10:31
